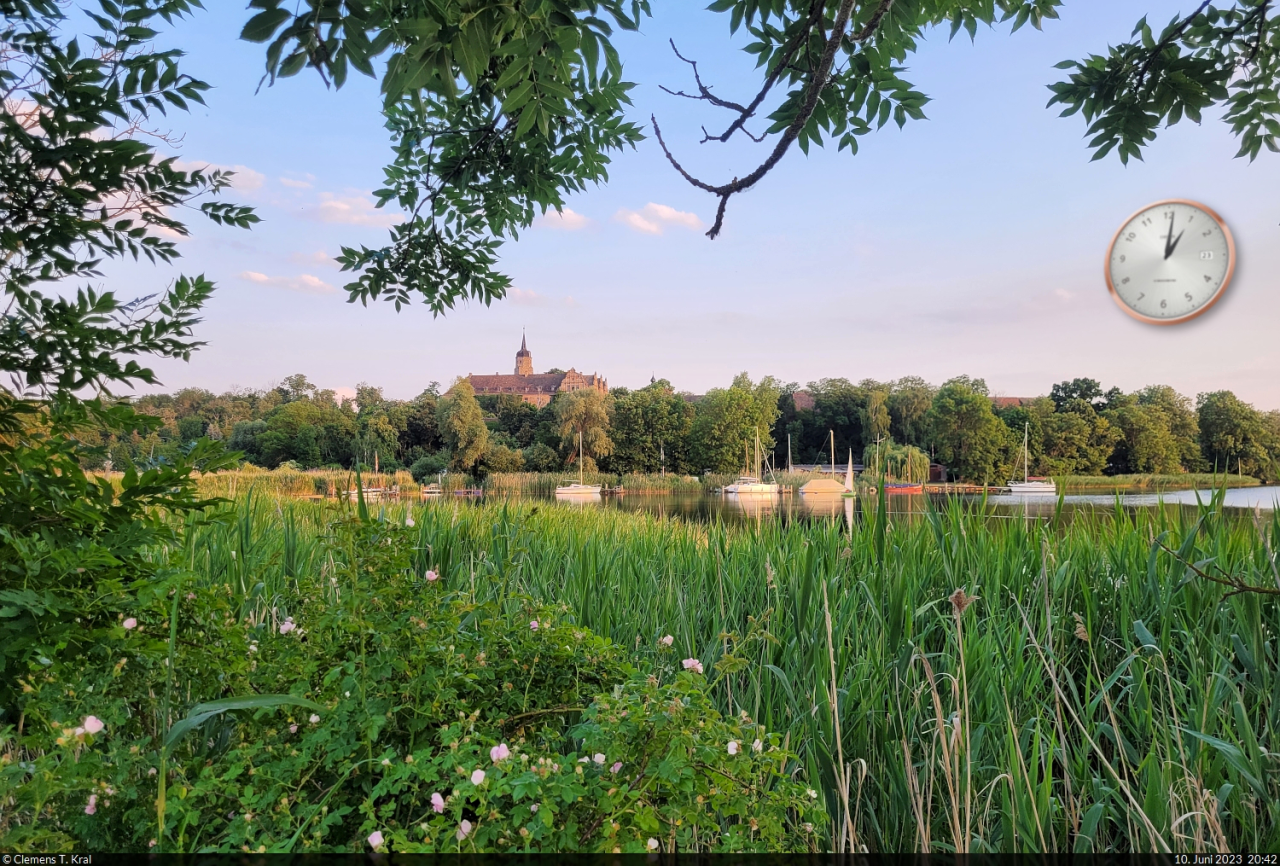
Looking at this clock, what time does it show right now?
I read 1:01
